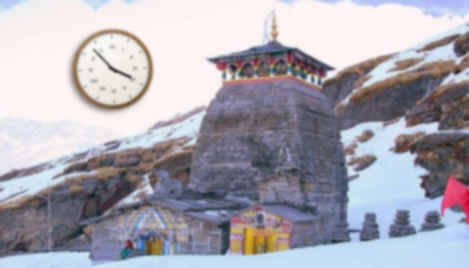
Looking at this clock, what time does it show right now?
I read 3:53
